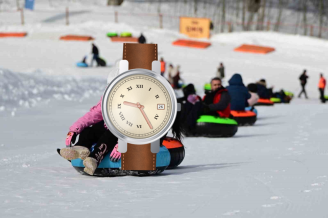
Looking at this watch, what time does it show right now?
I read 9:25
